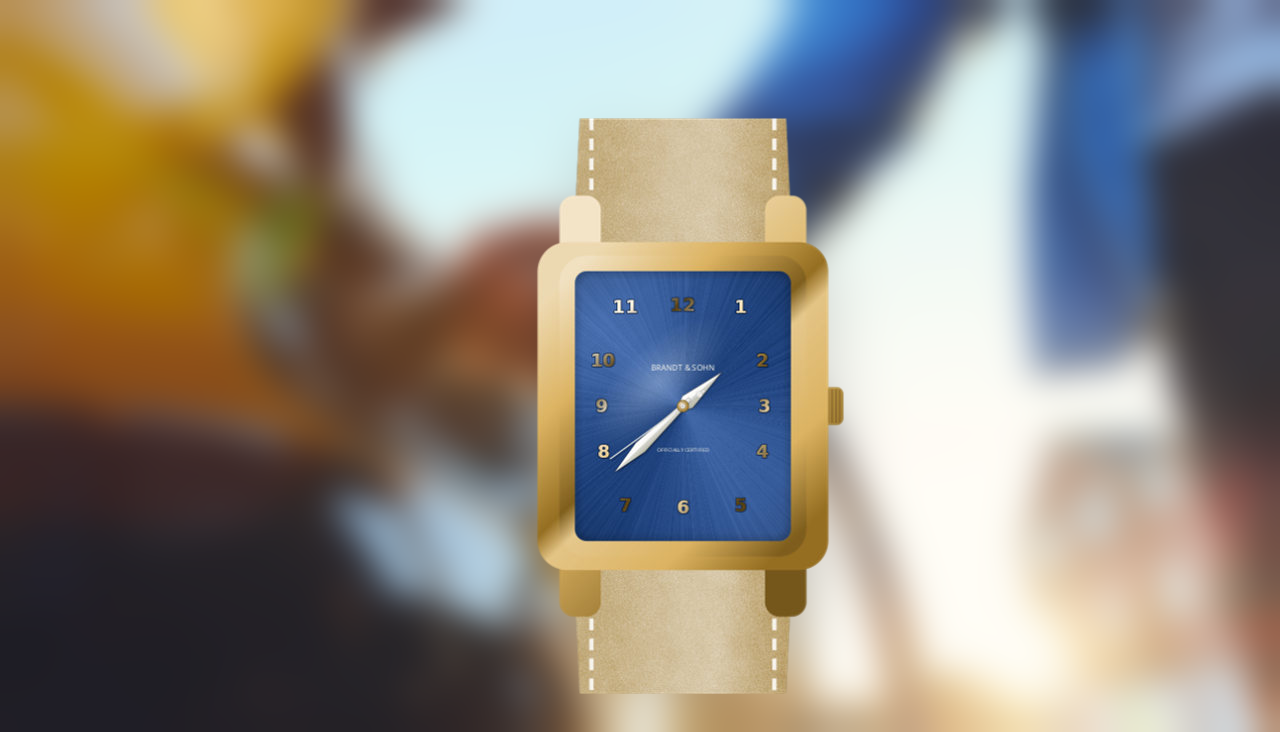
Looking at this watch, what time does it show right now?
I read 1:37:39
